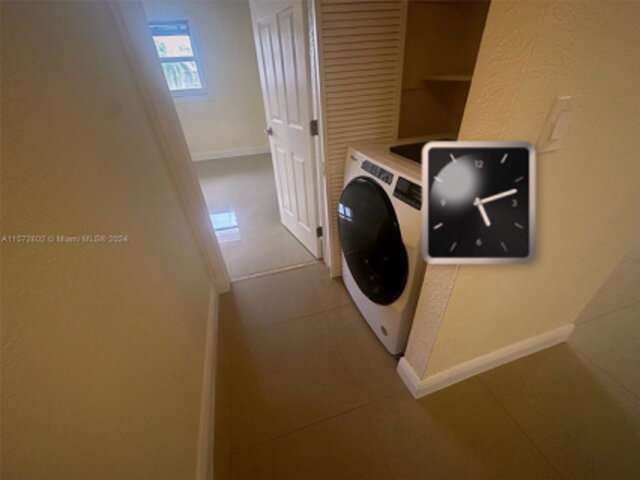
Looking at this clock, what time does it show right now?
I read 5:12
